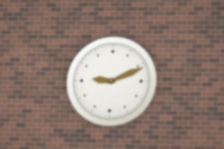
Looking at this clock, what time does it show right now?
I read 9:11
